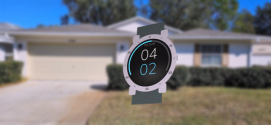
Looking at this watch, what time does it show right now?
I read 4:02
